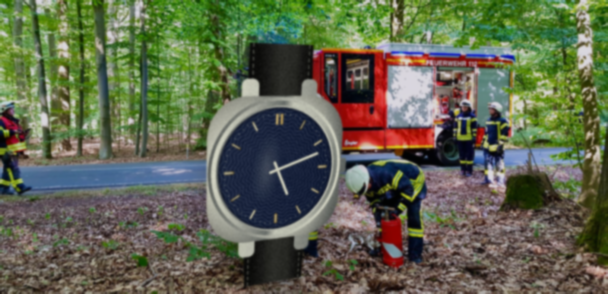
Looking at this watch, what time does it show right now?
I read 5:12
